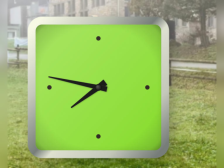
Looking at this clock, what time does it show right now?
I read 7:47
